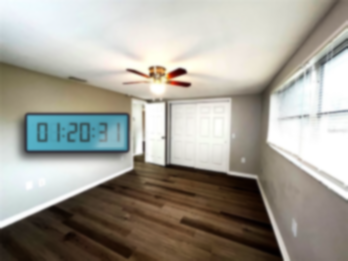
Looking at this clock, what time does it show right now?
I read 1:20:31
